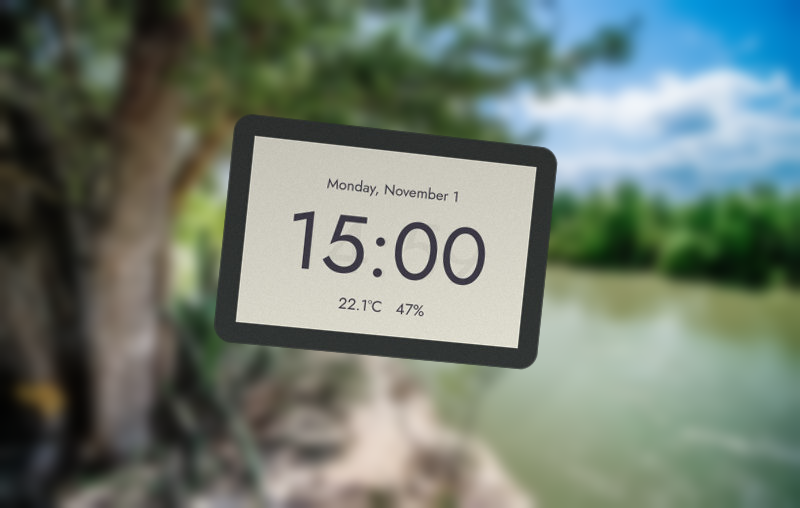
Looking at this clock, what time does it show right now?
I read 15:00
